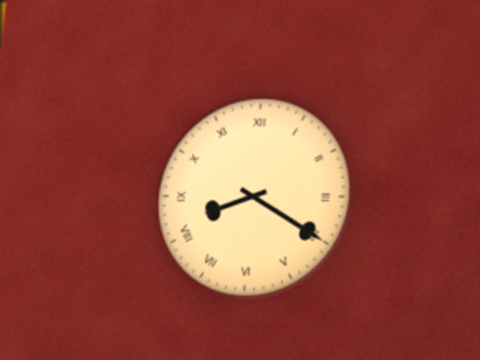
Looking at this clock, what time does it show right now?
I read 8:20
